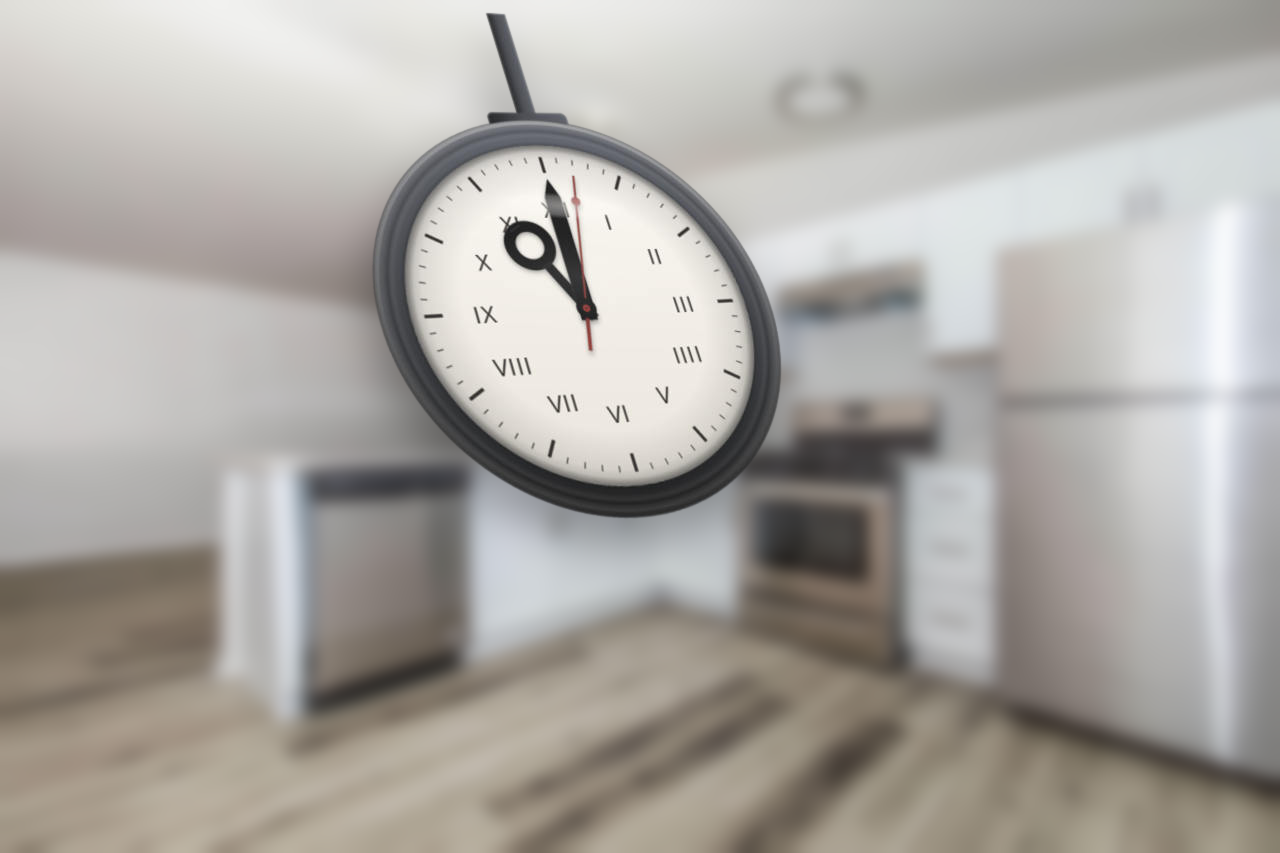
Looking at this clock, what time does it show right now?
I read 11:00:02
